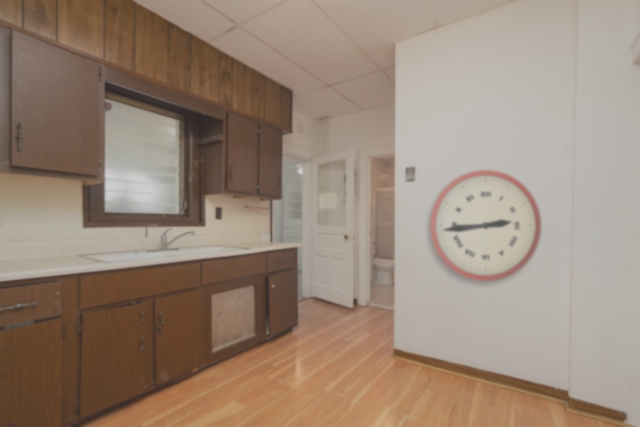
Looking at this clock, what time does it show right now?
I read 2:44
